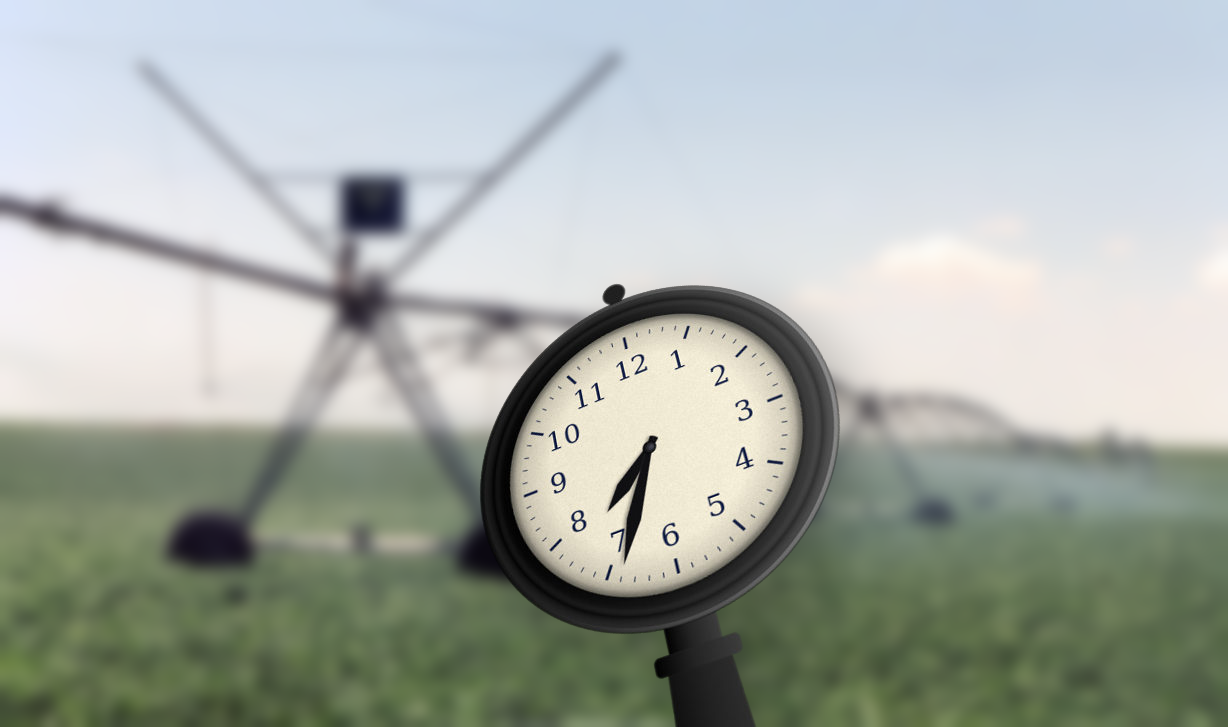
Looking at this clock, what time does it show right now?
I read 7:34
